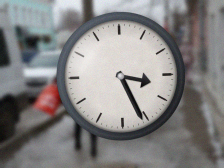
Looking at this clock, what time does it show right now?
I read 3:26
